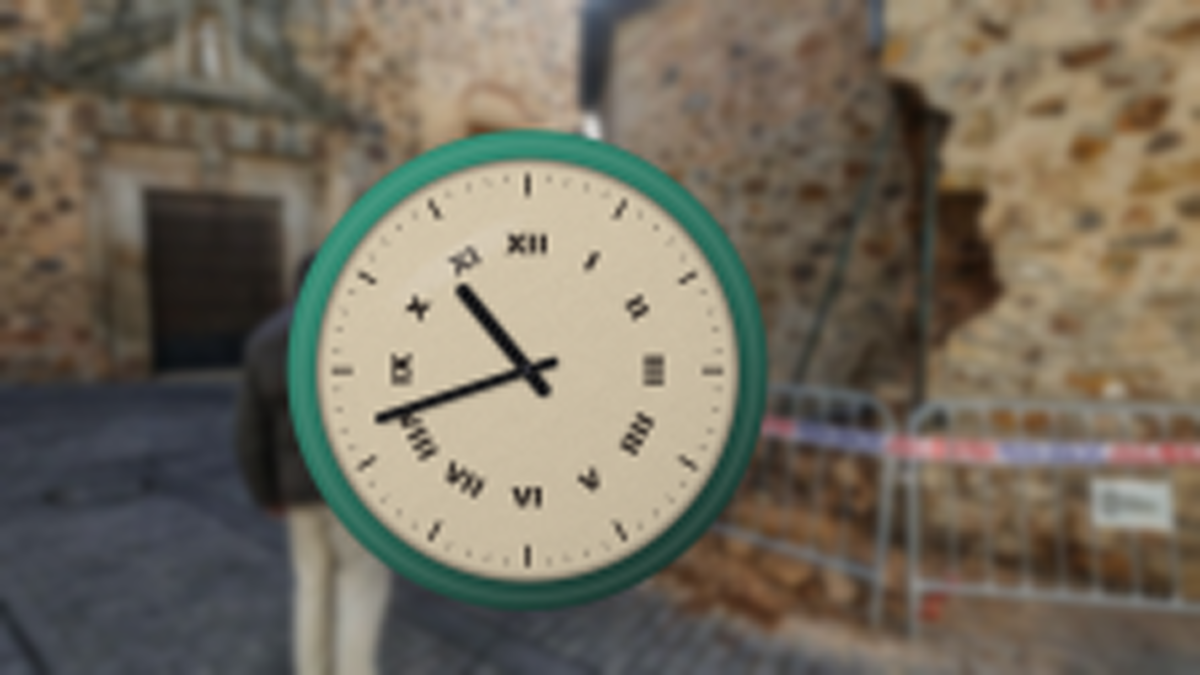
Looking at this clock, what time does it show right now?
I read 10:42
